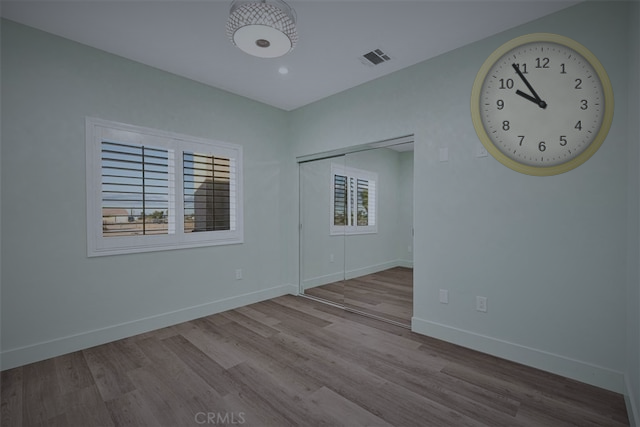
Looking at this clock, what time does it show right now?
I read 9:54
